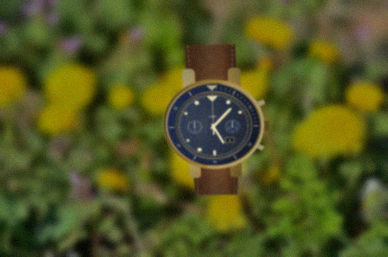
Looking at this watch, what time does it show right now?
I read 5:07
